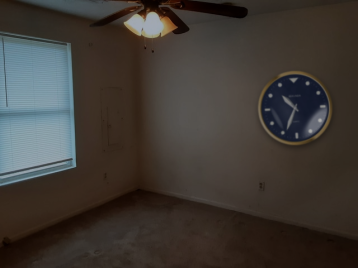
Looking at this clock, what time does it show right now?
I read 10:34
